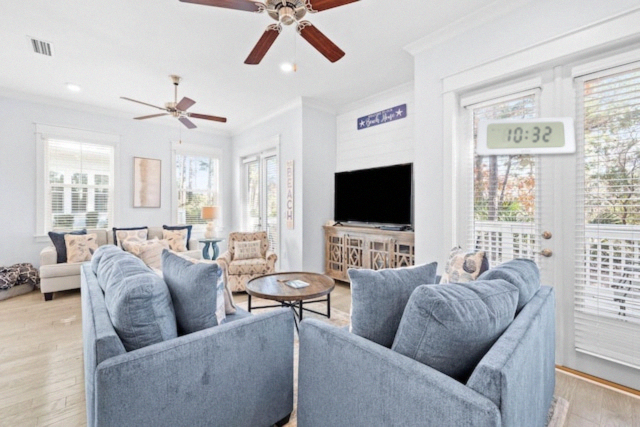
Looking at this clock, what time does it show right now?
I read 10:32
